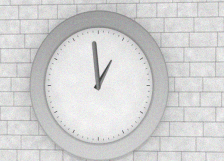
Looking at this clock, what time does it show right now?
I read 12:59
